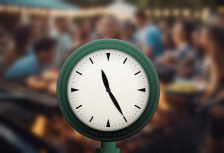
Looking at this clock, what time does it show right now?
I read 11:25
